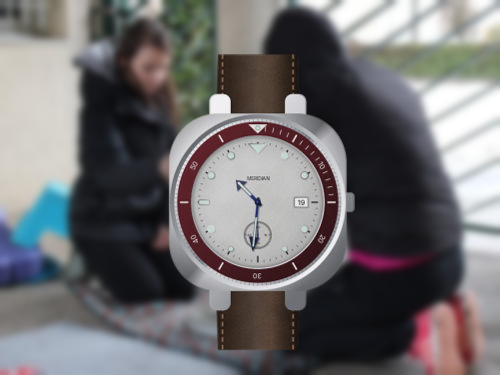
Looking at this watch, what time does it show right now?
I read 10:31
